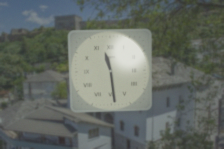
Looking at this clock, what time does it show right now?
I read 11:29
